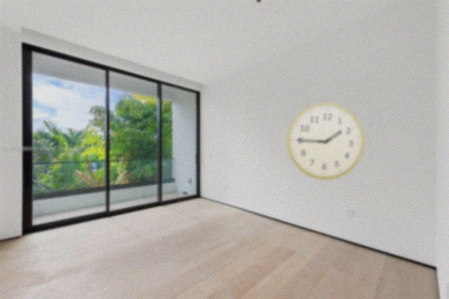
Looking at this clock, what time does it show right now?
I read 1:45
